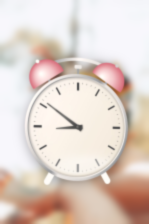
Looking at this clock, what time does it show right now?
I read 8:51
